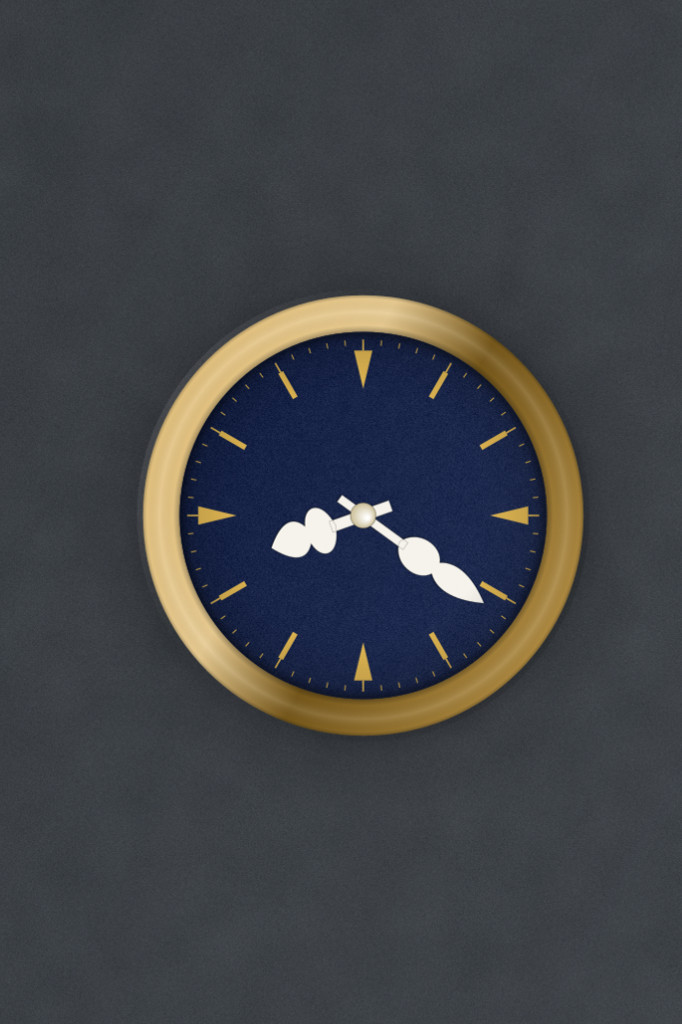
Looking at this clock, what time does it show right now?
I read 8:21
